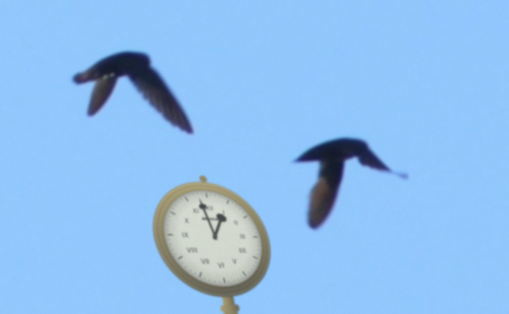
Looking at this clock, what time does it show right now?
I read 12:58
